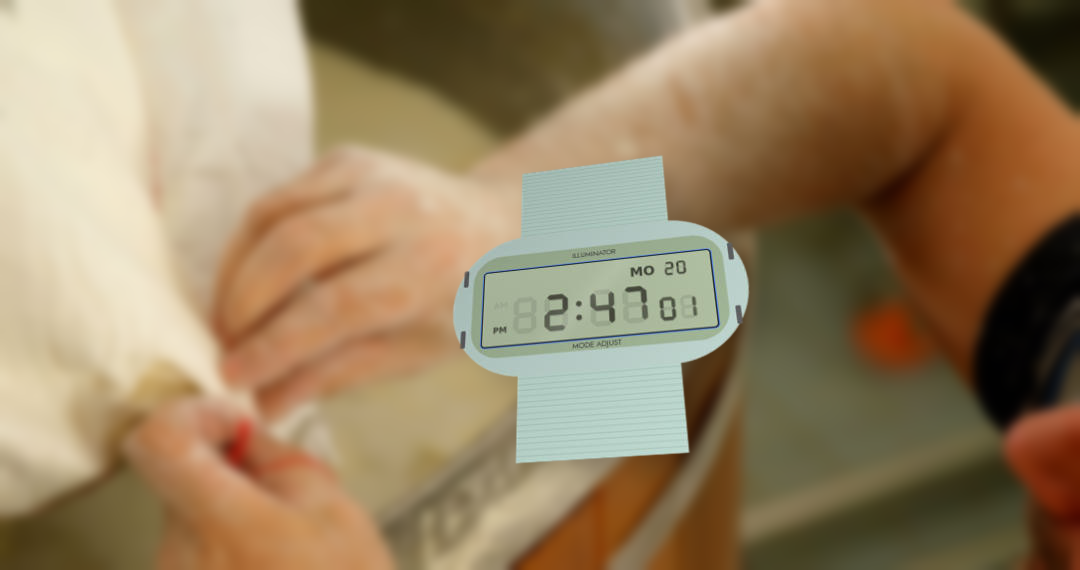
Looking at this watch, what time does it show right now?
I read 2:47:01
